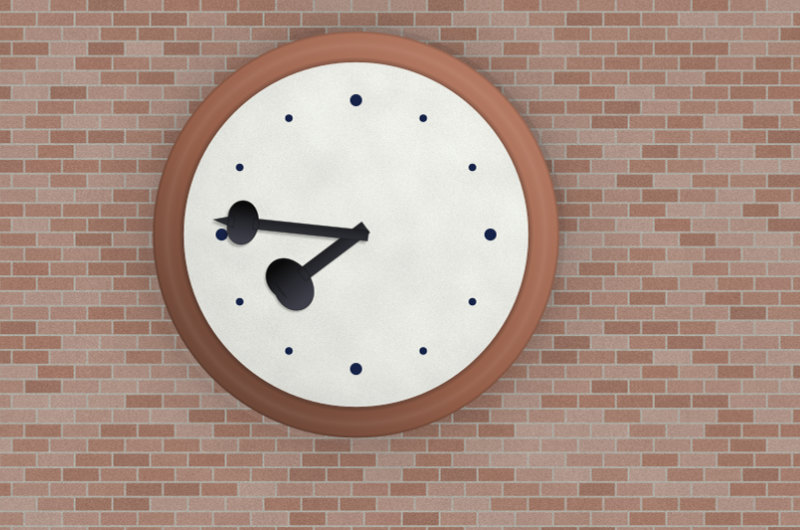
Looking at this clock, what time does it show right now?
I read 7:46
